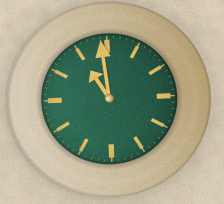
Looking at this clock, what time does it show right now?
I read 10:59
